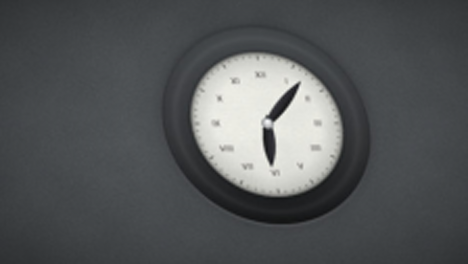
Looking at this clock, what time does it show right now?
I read 6:07
